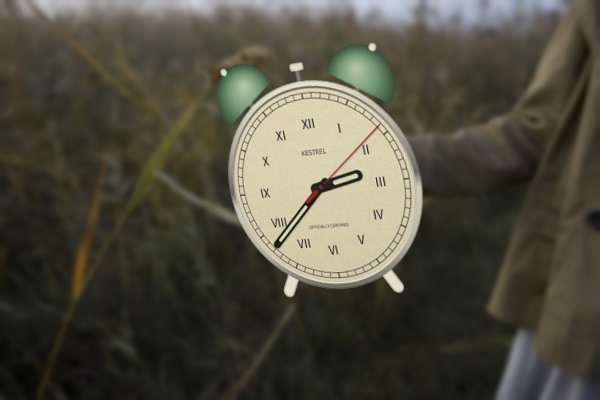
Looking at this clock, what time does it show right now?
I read 2:38:09
